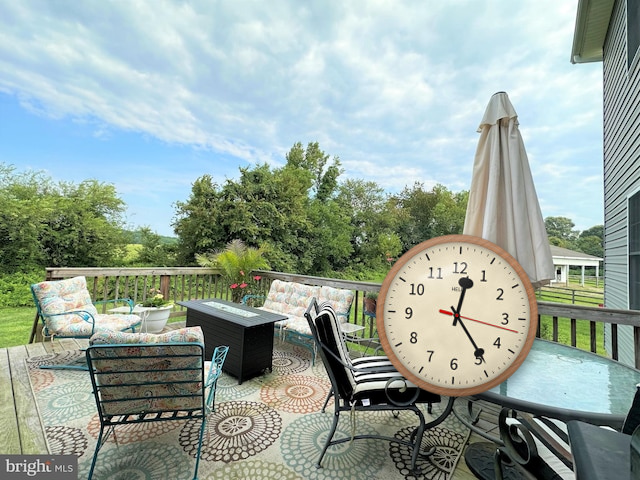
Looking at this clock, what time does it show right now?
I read 12:24:17
